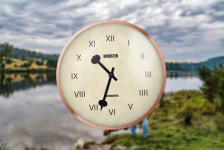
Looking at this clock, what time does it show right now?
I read 10:33
